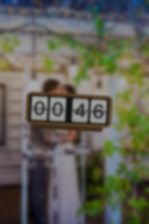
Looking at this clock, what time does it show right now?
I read 0:46
